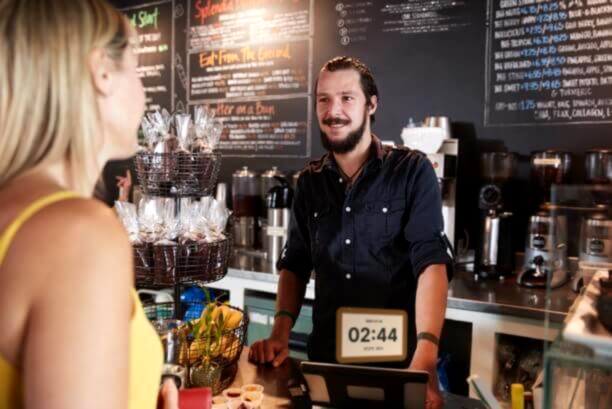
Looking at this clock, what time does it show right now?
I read 2:44
